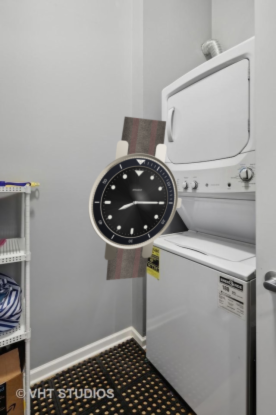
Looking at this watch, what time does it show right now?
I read 8:15
